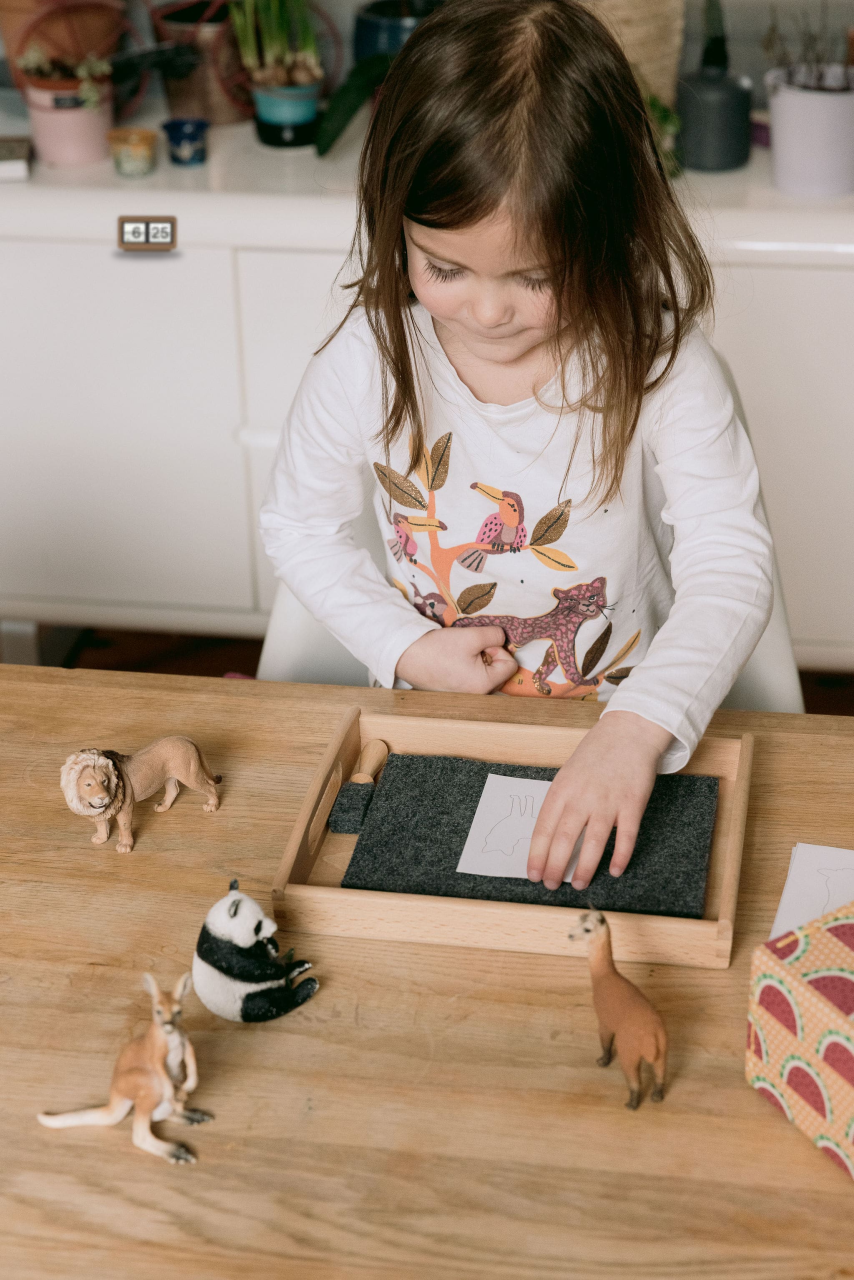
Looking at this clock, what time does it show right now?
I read 6:25
